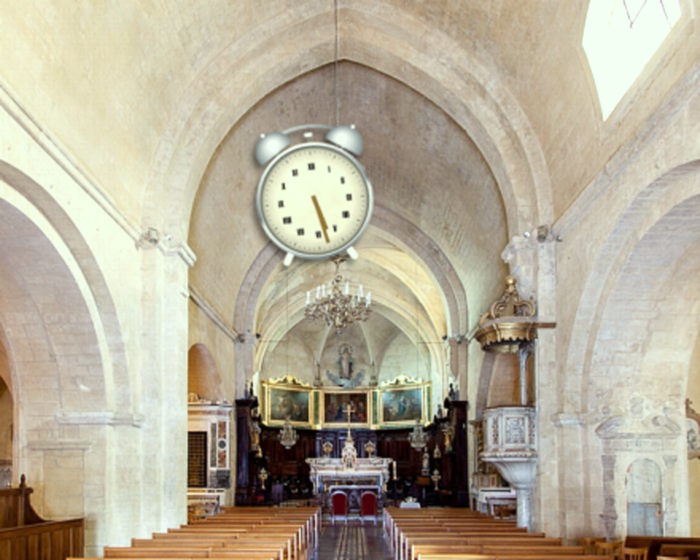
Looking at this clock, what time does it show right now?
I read 5:28
